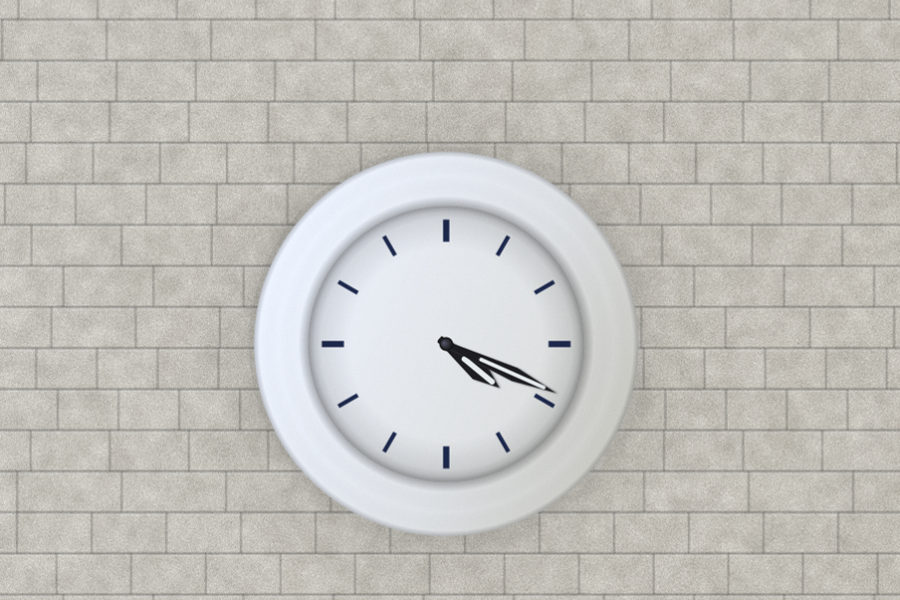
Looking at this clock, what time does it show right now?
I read 4:19
